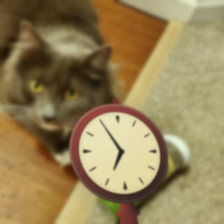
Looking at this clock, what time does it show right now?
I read 6:55
